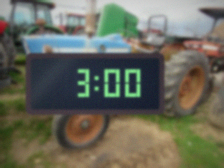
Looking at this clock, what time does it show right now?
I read 3:00
